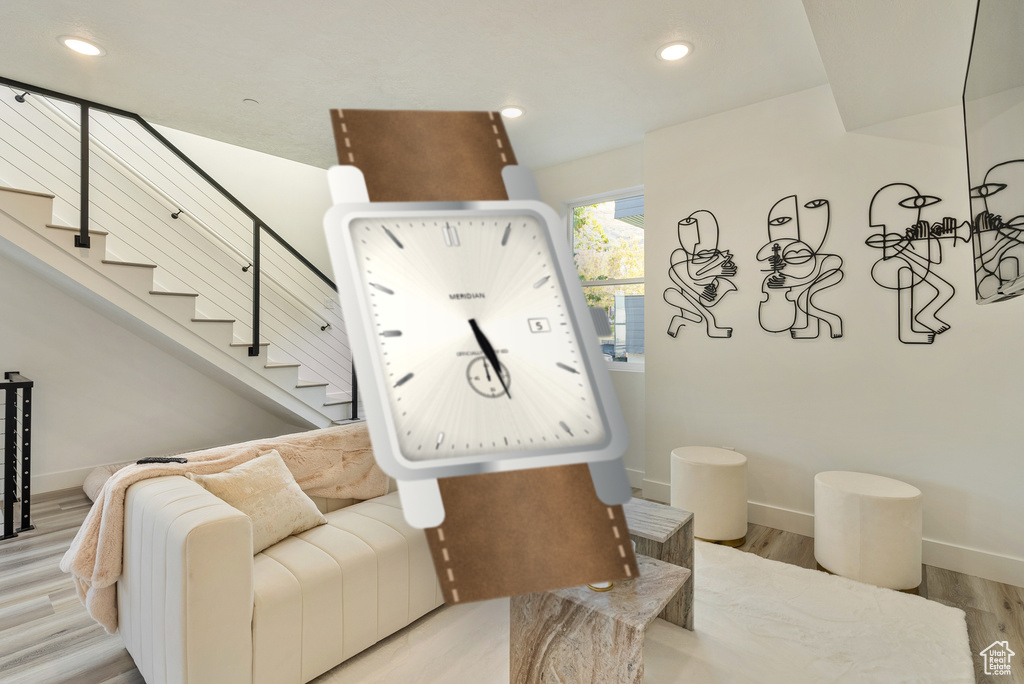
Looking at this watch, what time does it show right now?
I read 5:28
